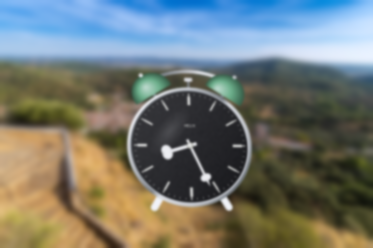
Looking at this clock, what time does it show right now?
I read 8:26
